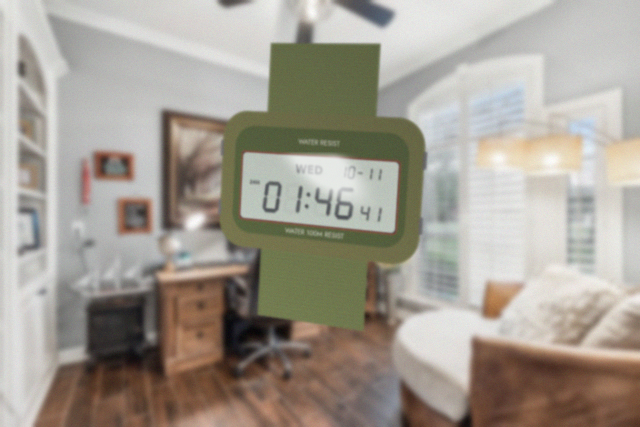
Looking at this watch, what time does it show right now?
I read 1:46:41
